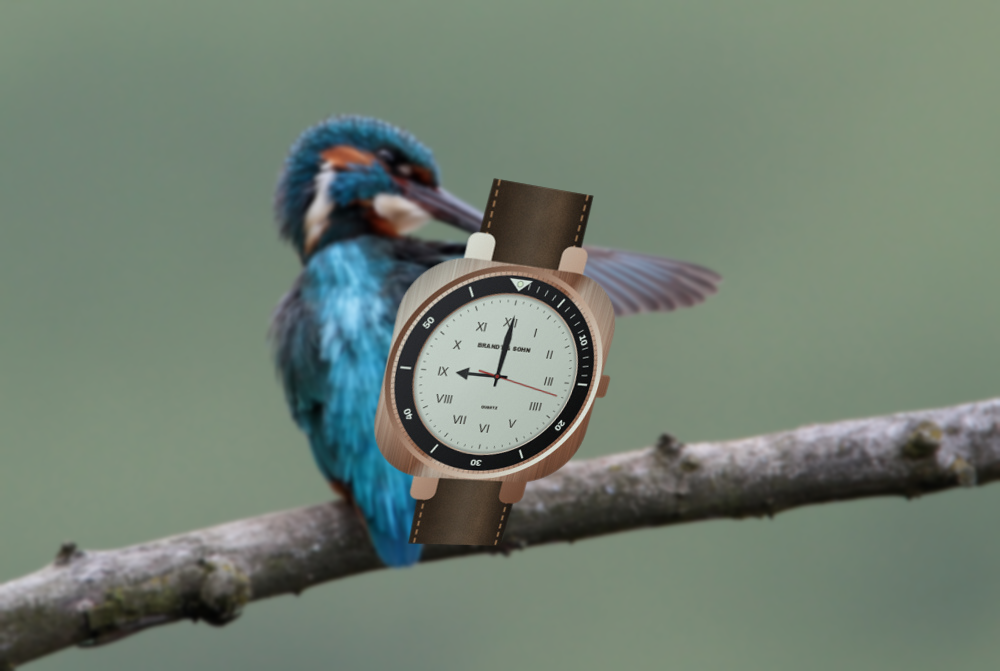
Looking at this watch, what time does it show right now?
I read 9:00:17
